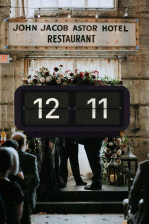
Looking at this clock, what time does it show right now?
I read 12:11
